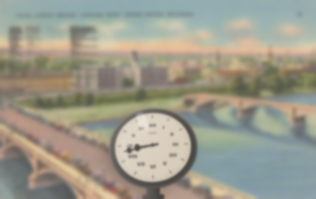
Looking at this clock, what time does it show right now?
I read 8:43
